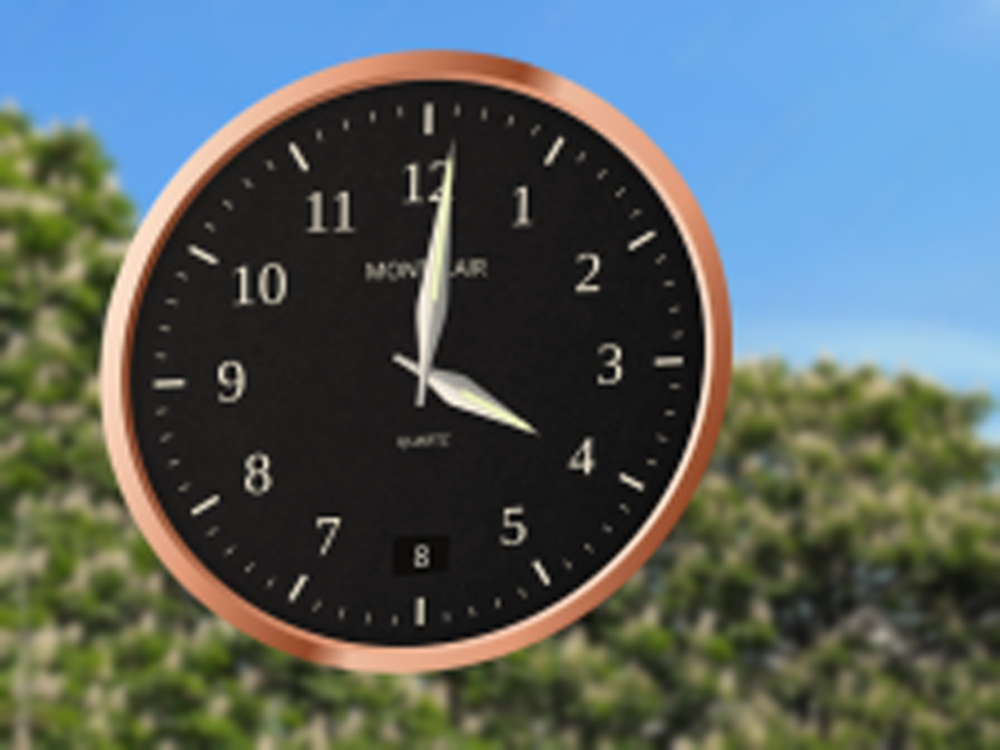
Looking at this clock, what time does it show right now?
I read 4:01
